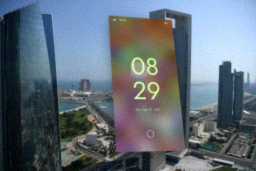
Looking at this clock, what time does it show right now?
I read 8:29
